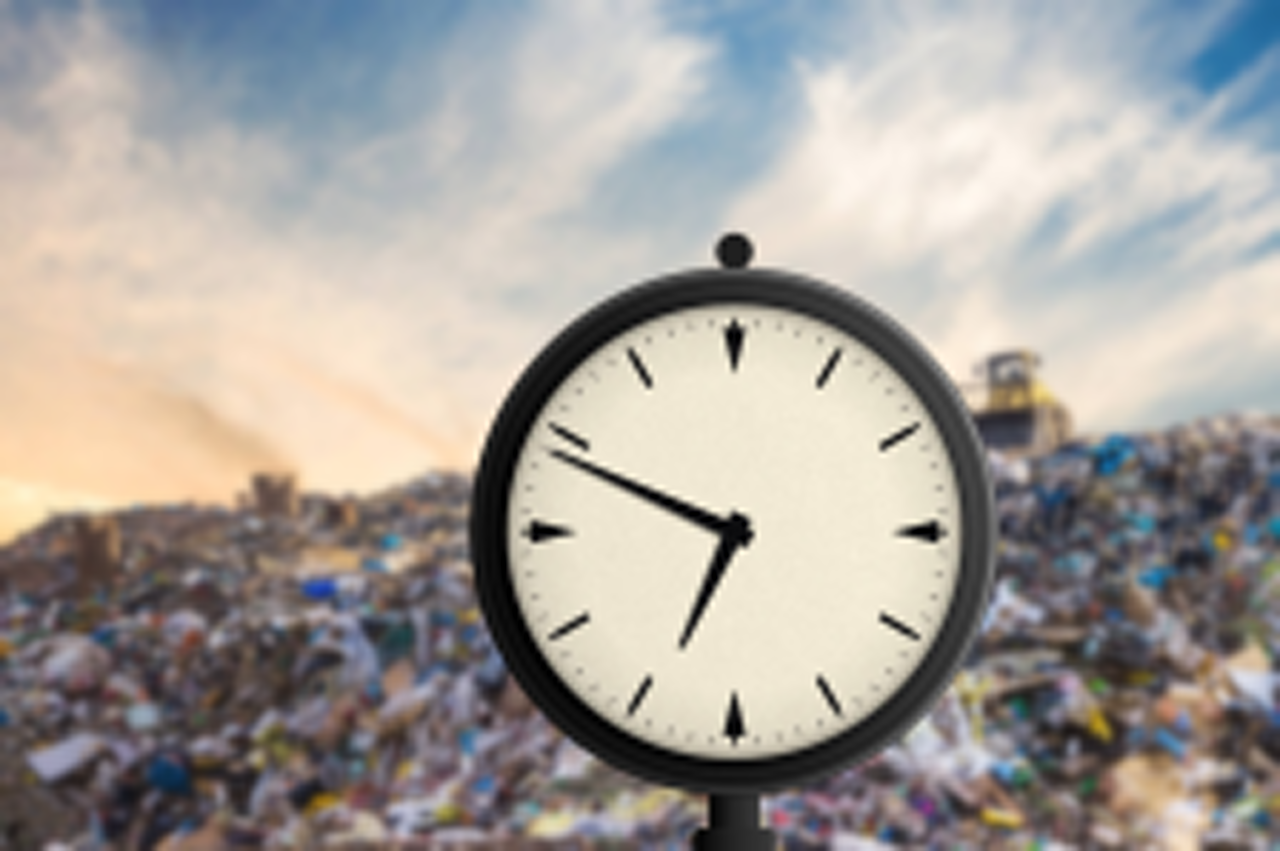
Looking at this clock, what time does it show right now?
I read 6:49
